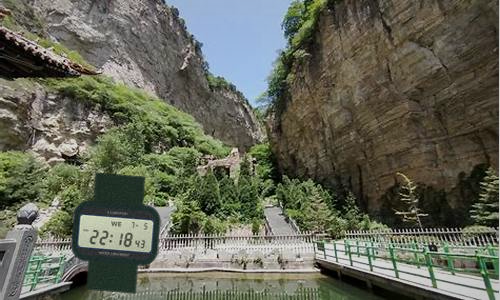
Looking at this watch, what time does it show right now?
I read 22:18:43
